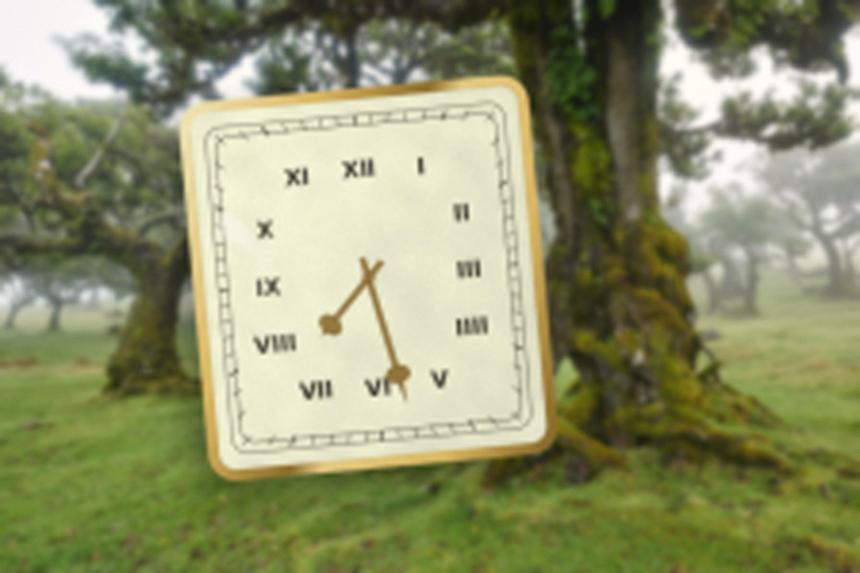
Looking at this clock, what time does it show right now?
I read 7:28
